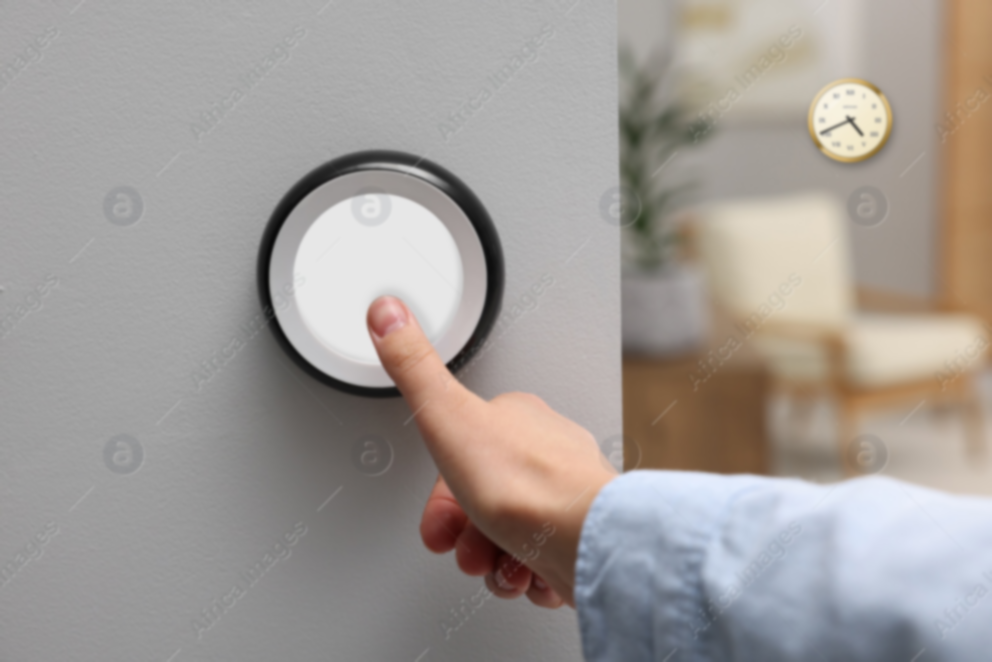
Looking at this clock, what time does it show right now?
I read 4:41
